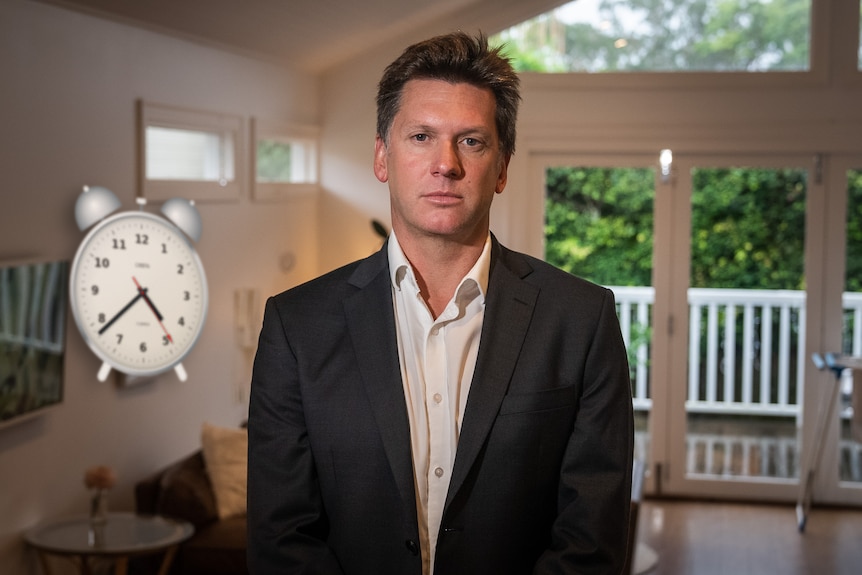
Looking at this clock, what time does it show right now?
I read 4:38:24
